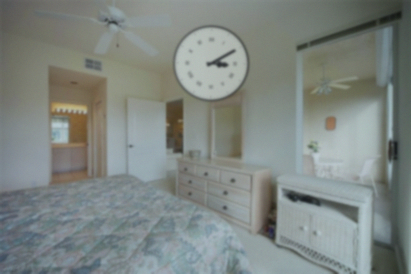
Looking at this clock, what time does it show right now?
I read 3:10
